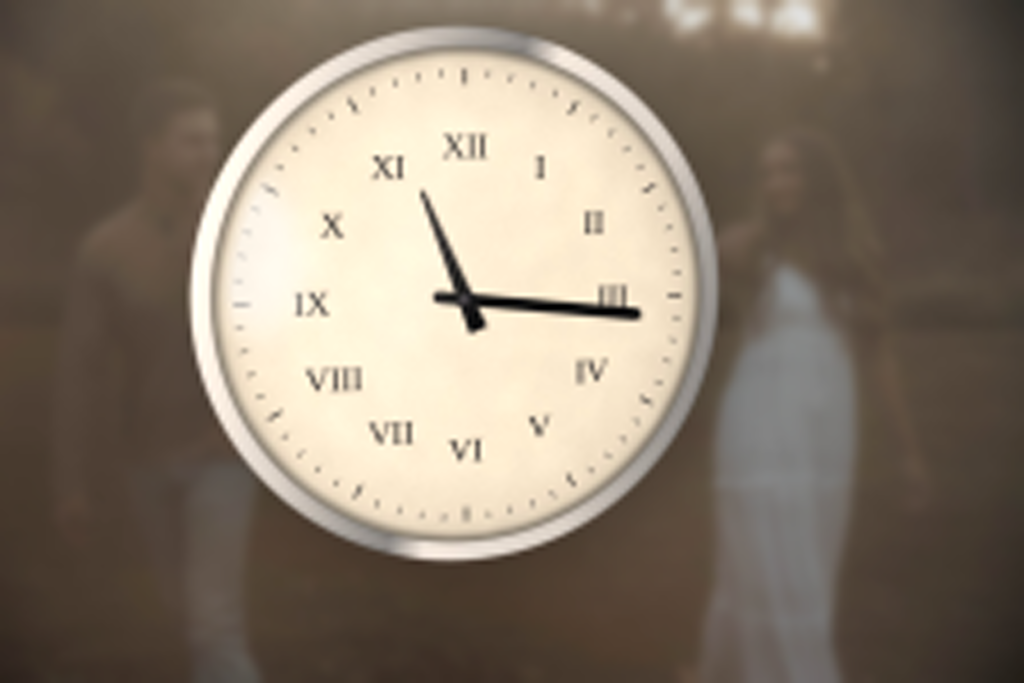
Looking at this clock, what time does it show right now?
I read 11:16
